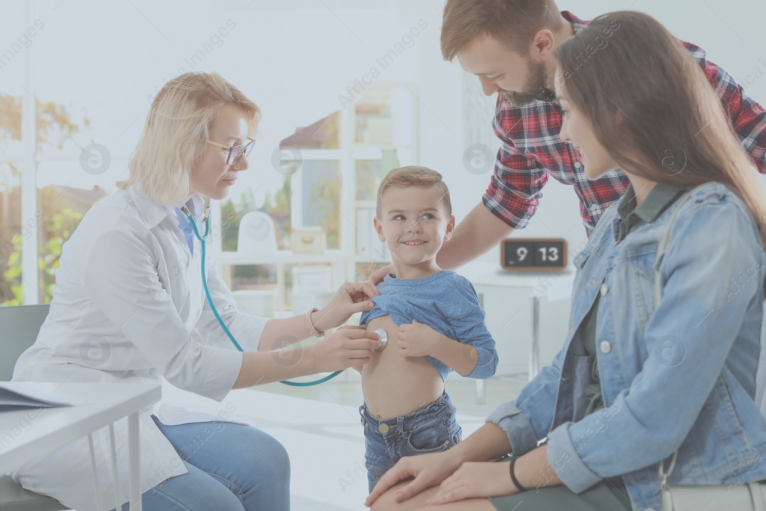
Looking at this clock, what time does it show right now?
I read 9:13
